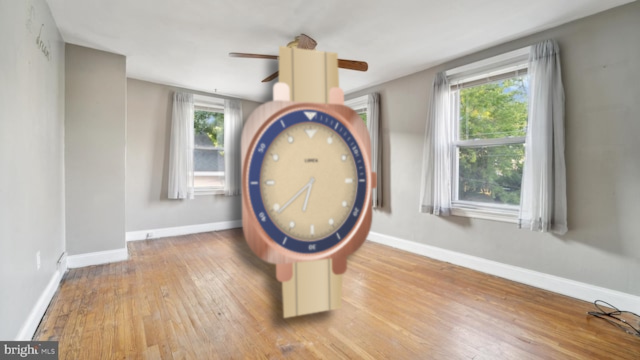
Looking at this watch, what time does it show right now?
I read 6:39
